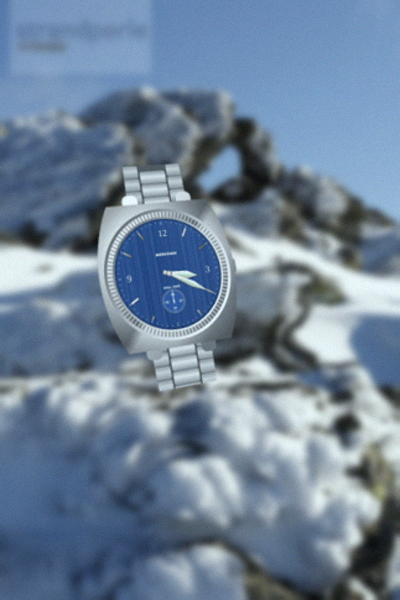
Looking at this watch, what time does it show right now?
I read 3:20
